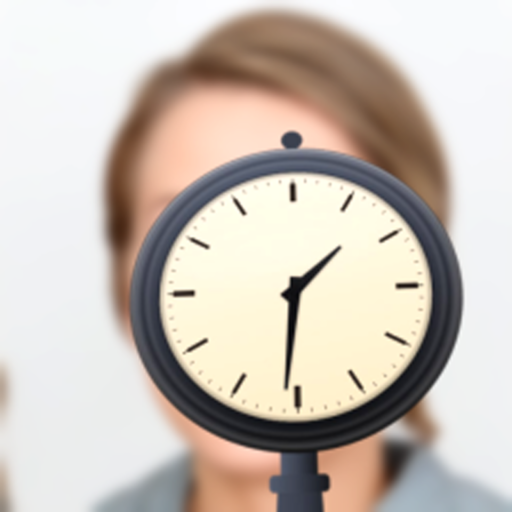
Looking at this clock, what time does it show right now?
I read 1:31
